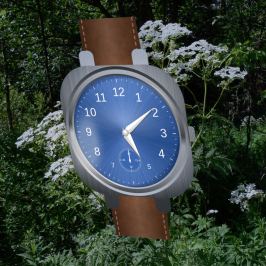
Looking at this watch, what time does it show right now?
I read 5:09
